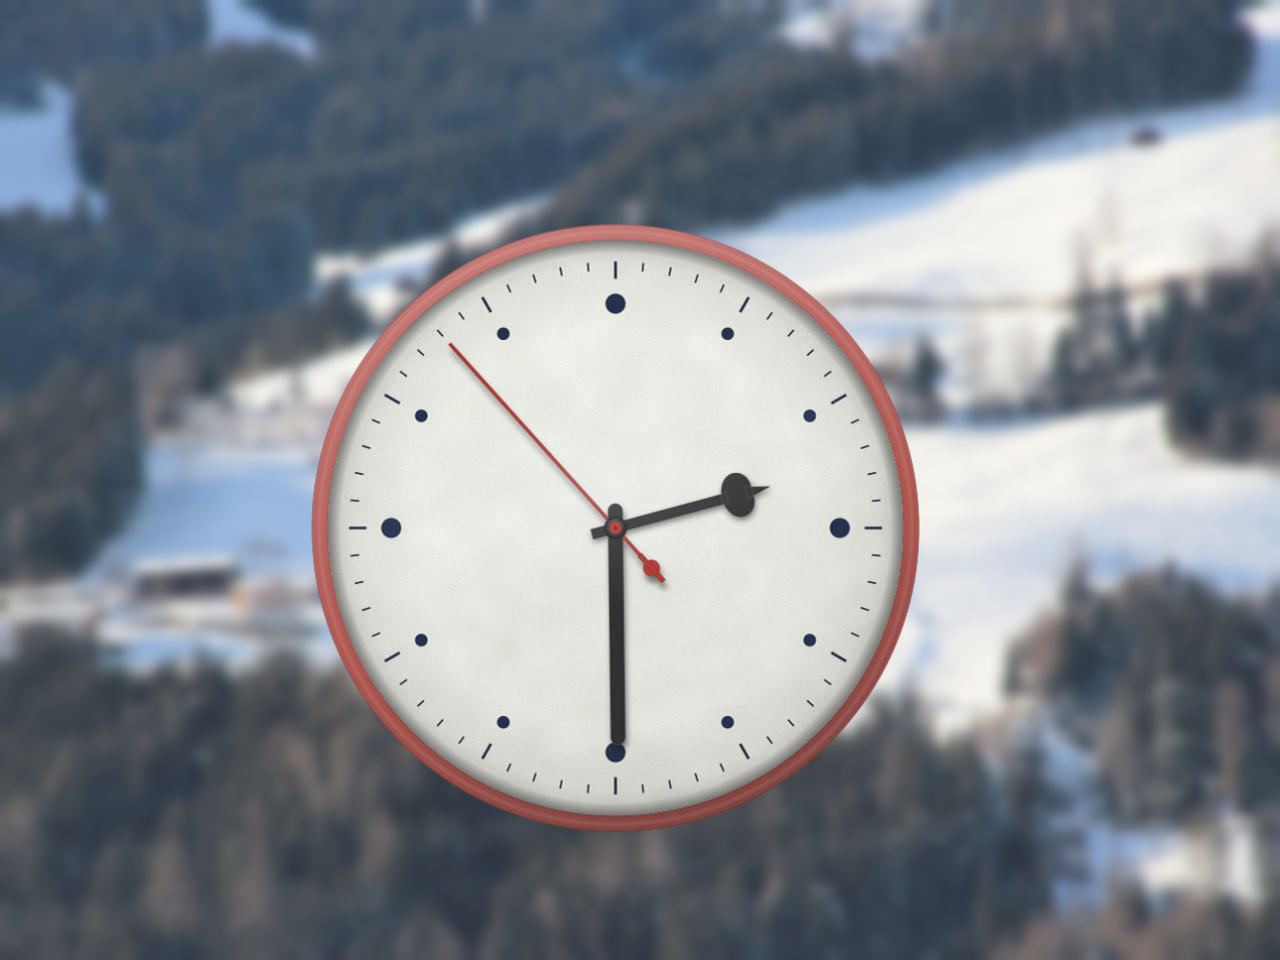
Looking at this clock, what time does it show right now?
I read 2:29:53
